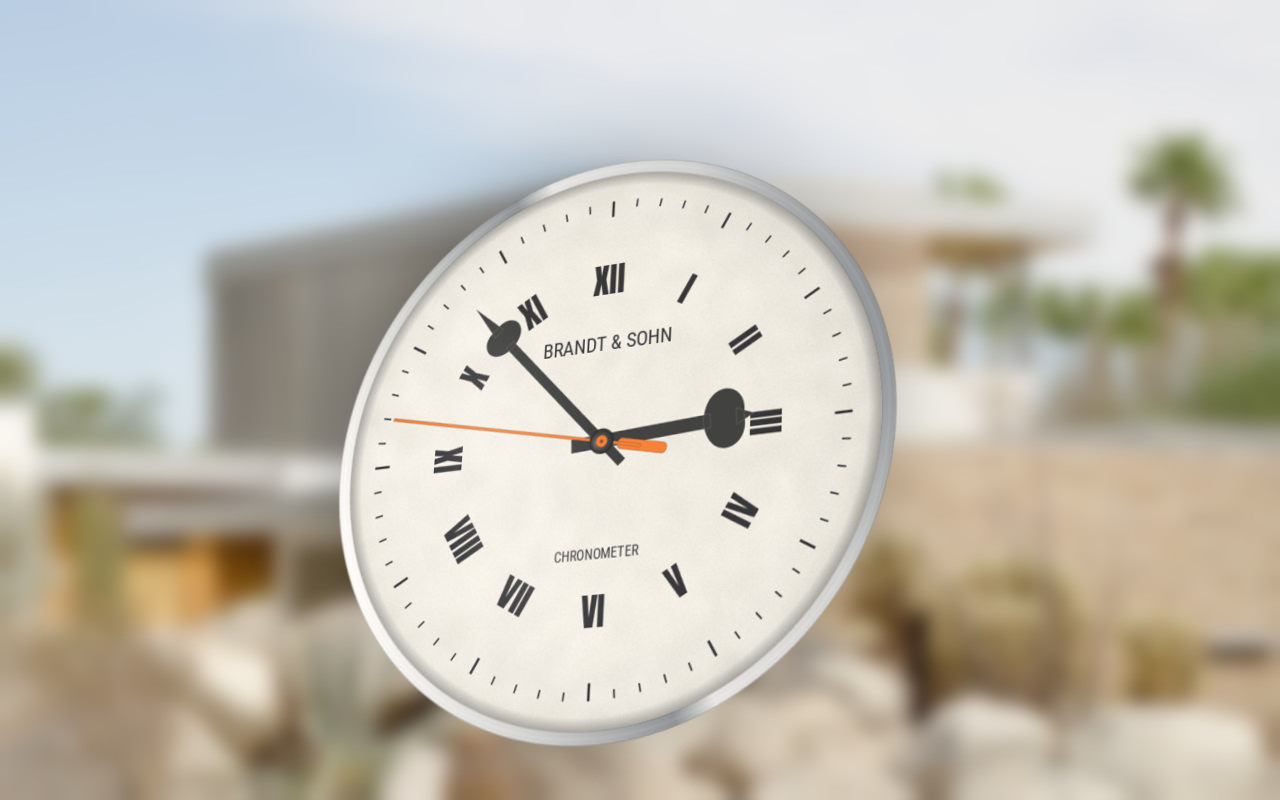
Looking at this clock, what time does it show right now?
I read 2:52:47
